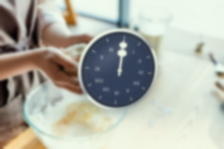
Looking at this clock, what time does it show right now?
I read 12:00
